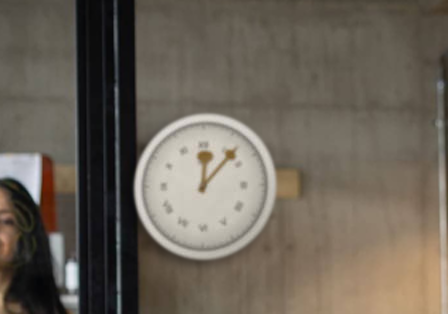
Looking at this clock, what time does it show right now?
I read 12:07
